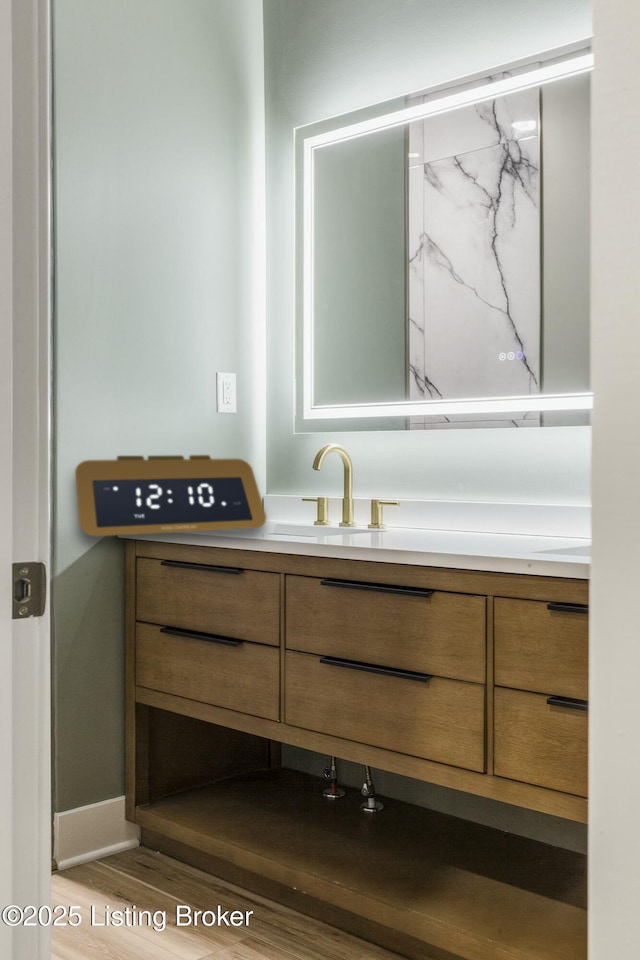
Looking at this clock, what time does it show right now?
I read 12:10
